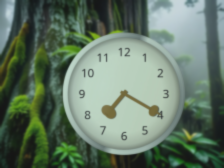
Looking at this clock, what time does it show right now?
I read 7:20
